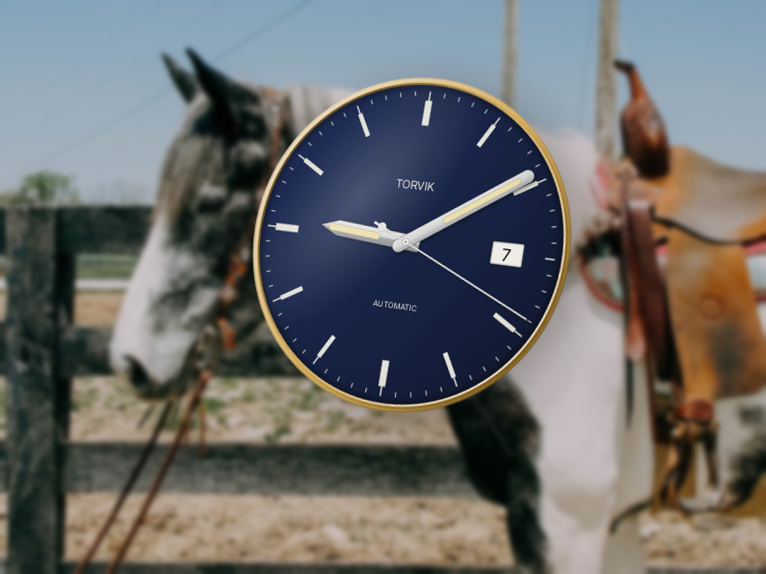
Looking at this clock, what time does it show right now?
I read 9:09:19
